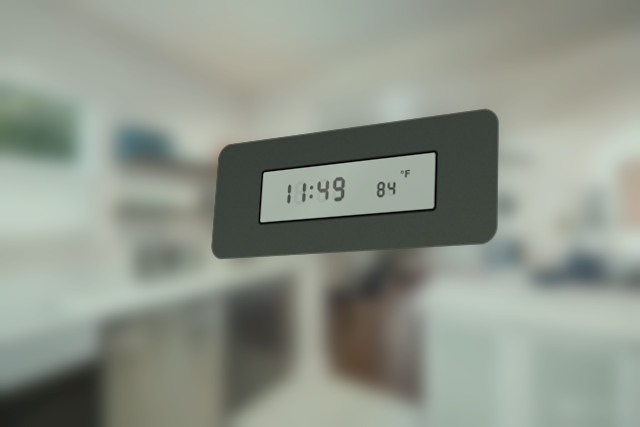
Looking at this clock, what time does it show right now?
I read 11:49
